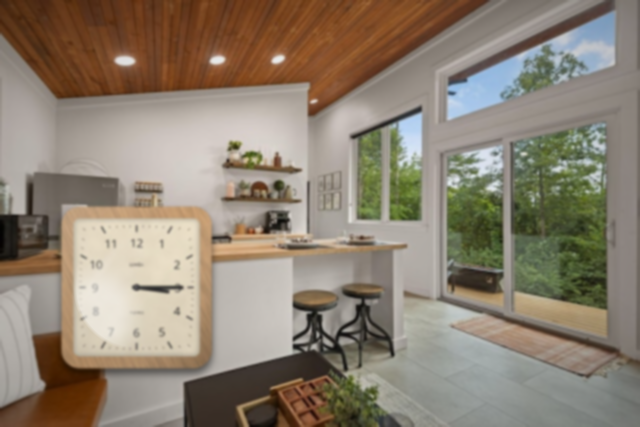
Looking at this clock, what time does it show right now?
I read 3:15
